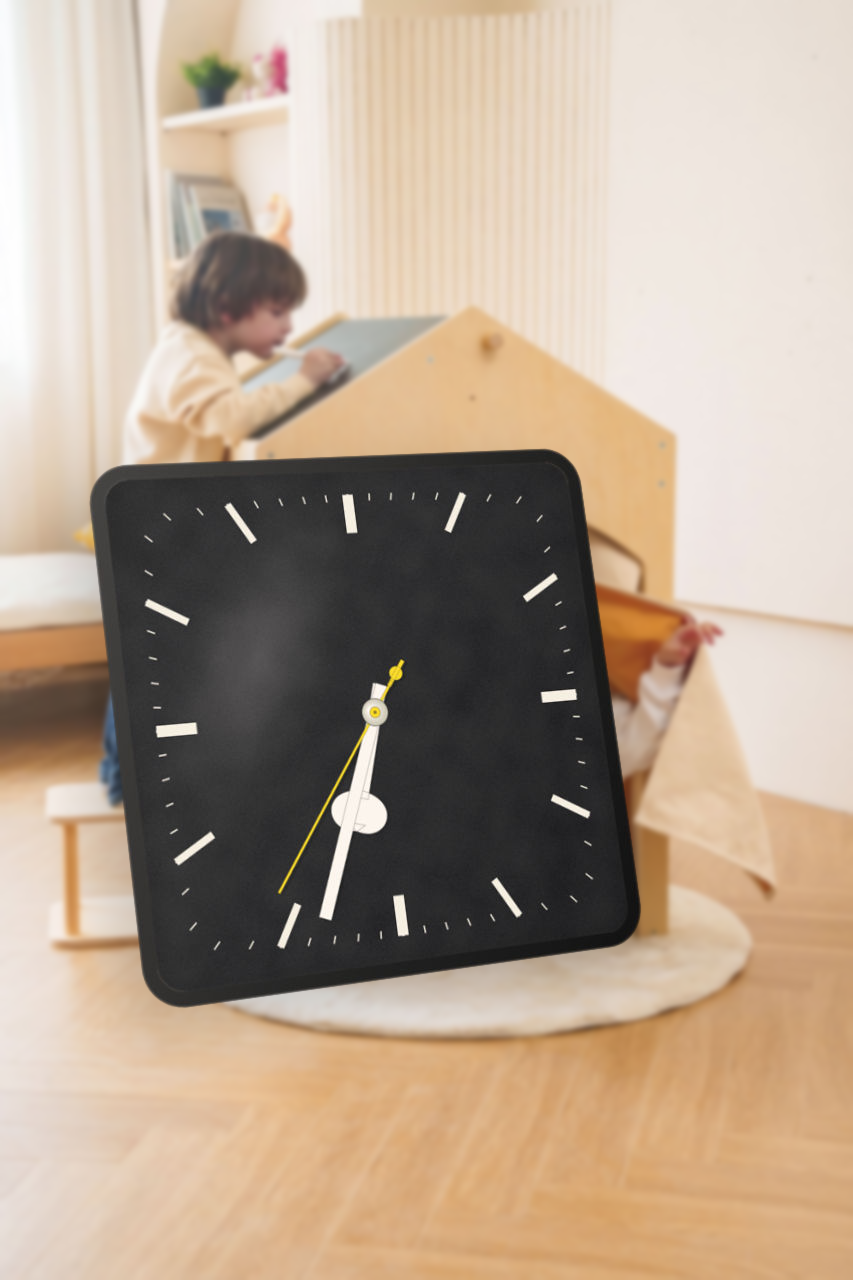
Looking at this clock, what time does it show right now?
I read 6:33:36
